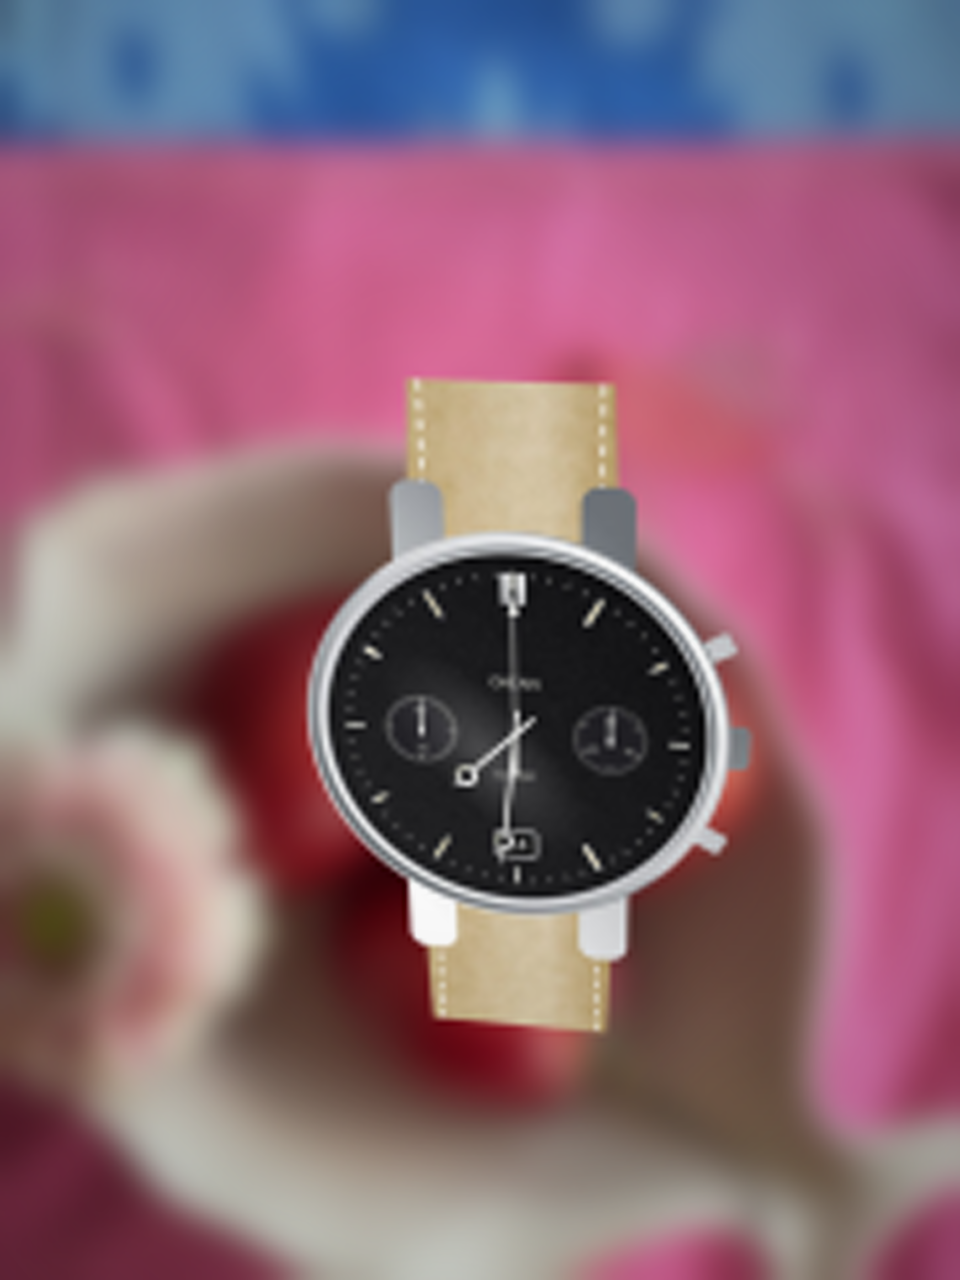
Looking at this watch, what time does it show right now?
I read 7:31
